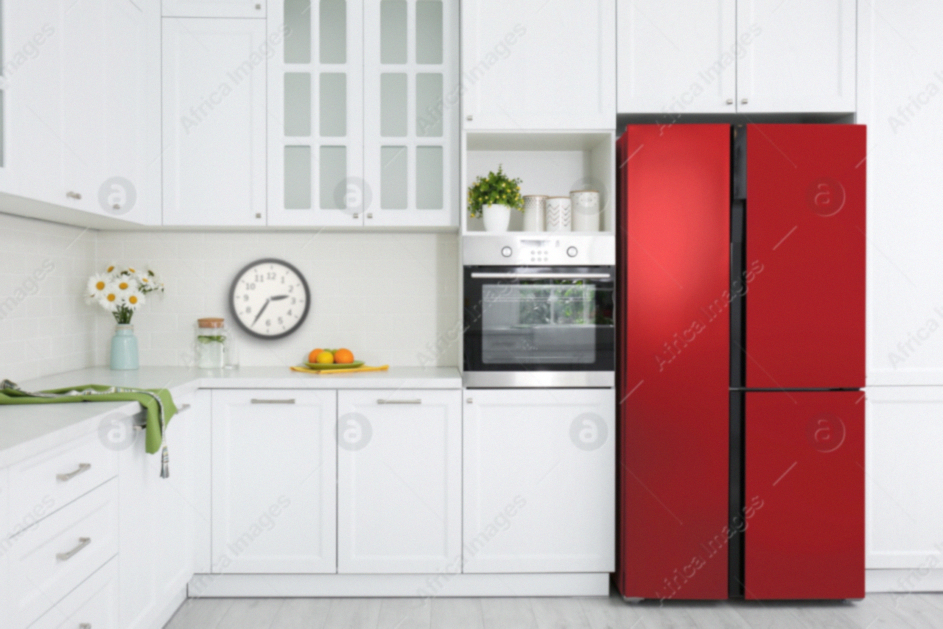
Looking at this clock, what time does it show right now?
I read 2:35
